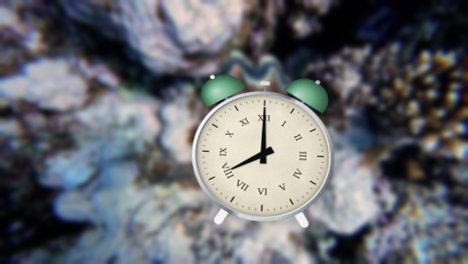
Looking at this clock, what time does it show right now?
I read 8:00
